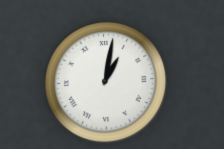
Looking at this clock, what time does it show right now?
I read 1:02
